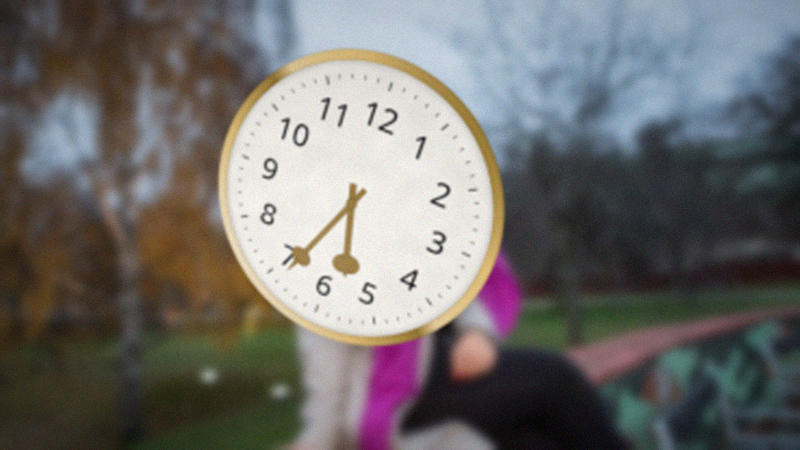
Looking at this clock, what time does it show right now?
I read 5:34
